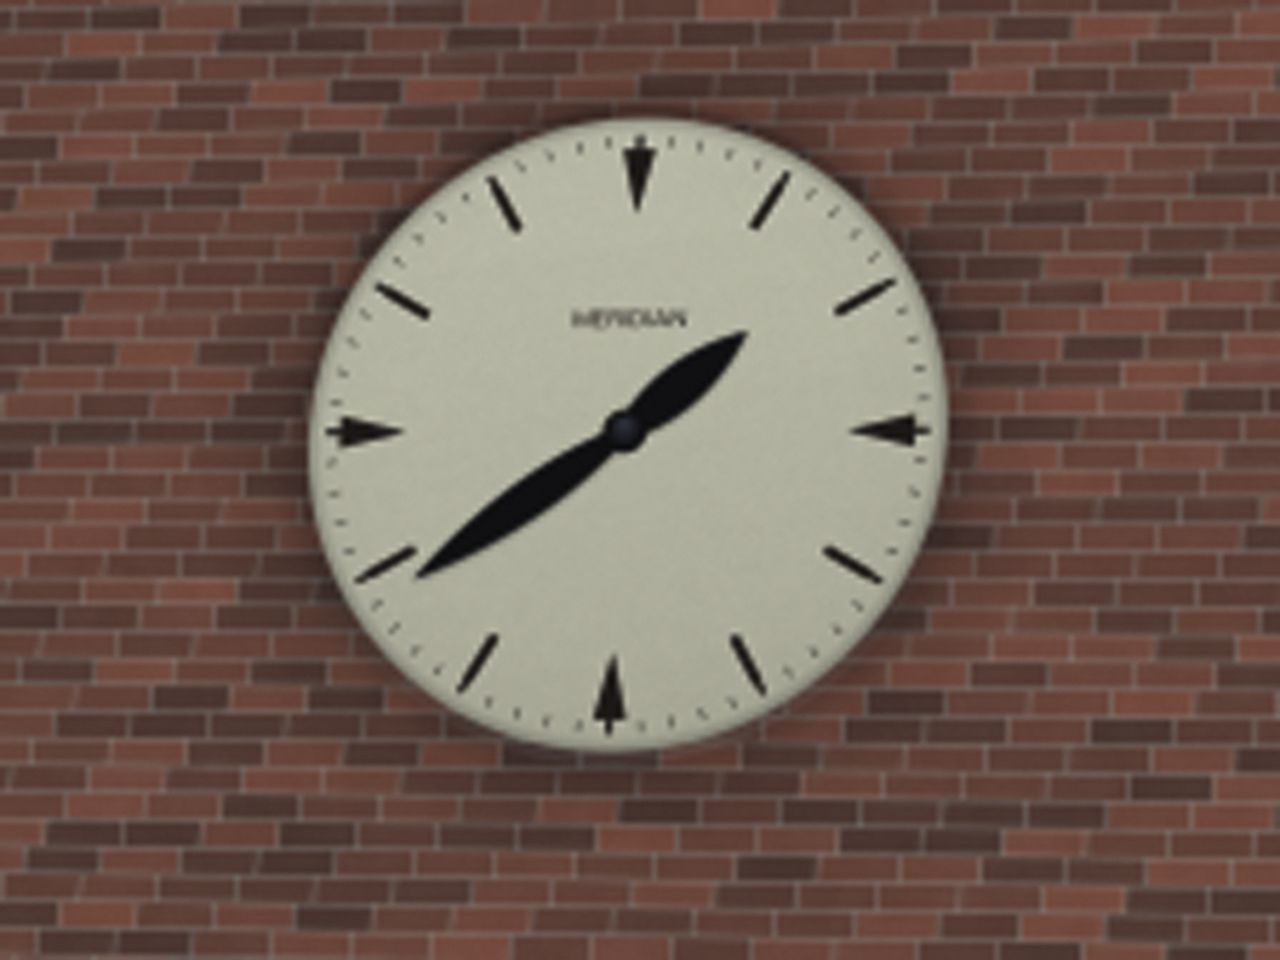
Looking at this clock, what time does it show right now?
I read 1:39
